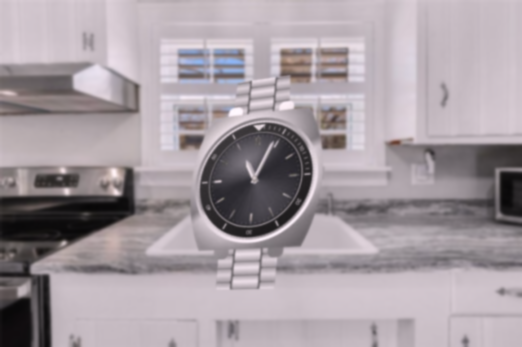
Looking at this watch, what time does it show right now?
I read 11:04
